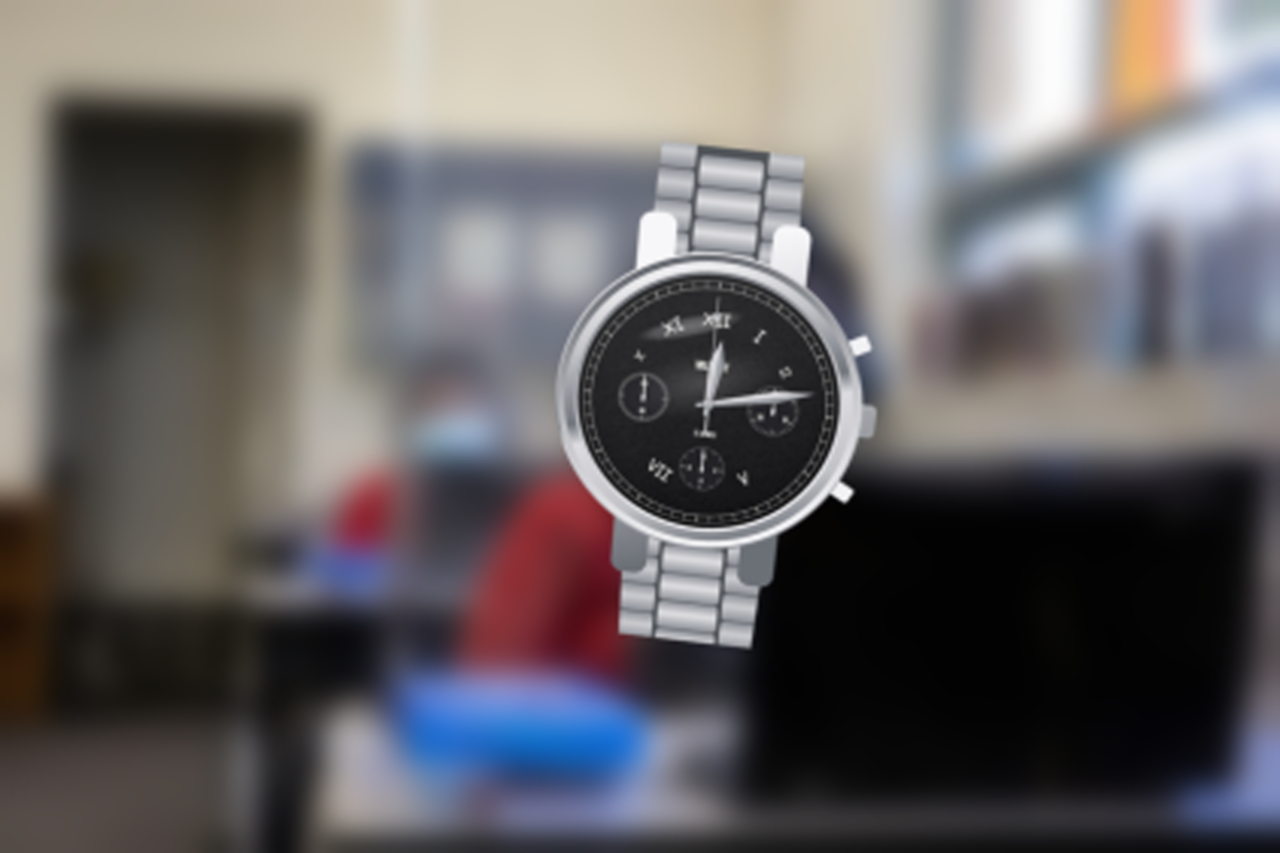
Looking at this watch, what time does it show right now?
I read 12:13
